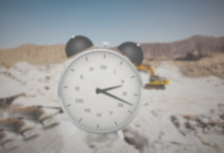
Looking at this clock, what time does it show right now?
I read 2:18
